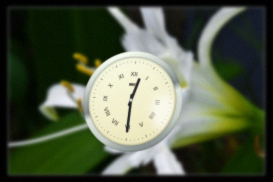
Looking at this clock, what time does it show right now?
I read 12:30
